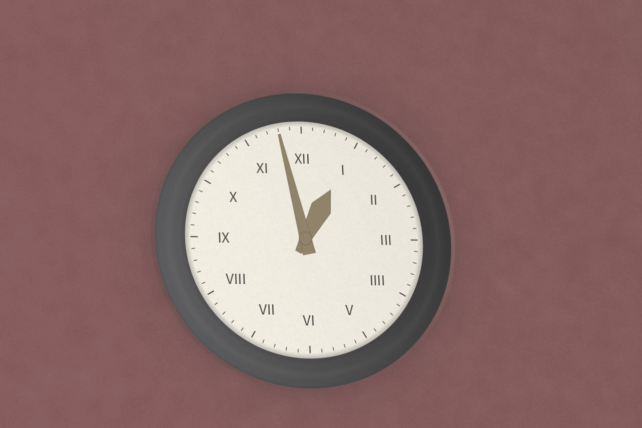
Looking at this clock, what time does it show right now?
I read 12:58
